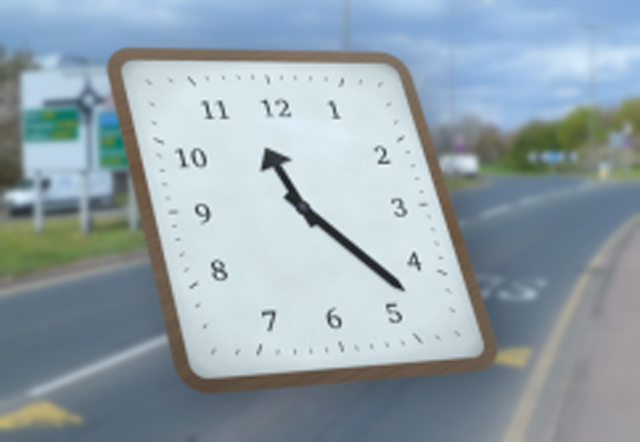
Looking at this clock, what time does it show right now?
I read 11:23
